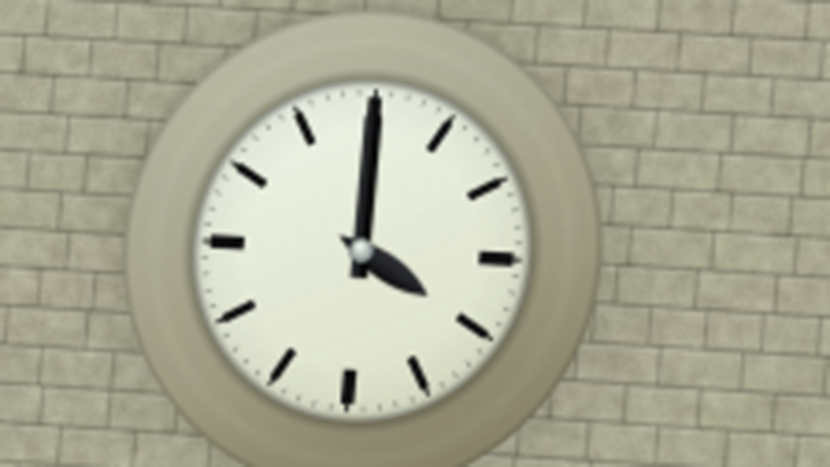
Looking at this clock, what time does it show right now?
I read 4:00
